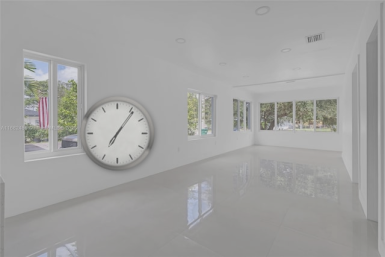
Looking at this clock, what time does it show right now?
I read 7:06
